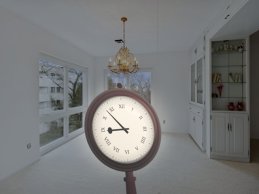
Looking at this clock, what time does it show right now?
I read 8:53
